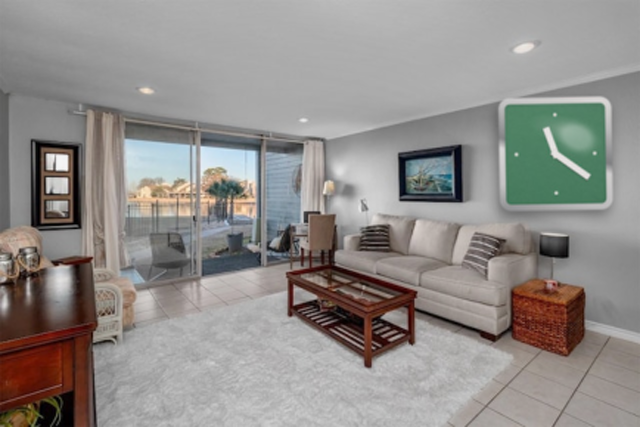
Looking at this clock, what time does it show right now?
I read 11:21
